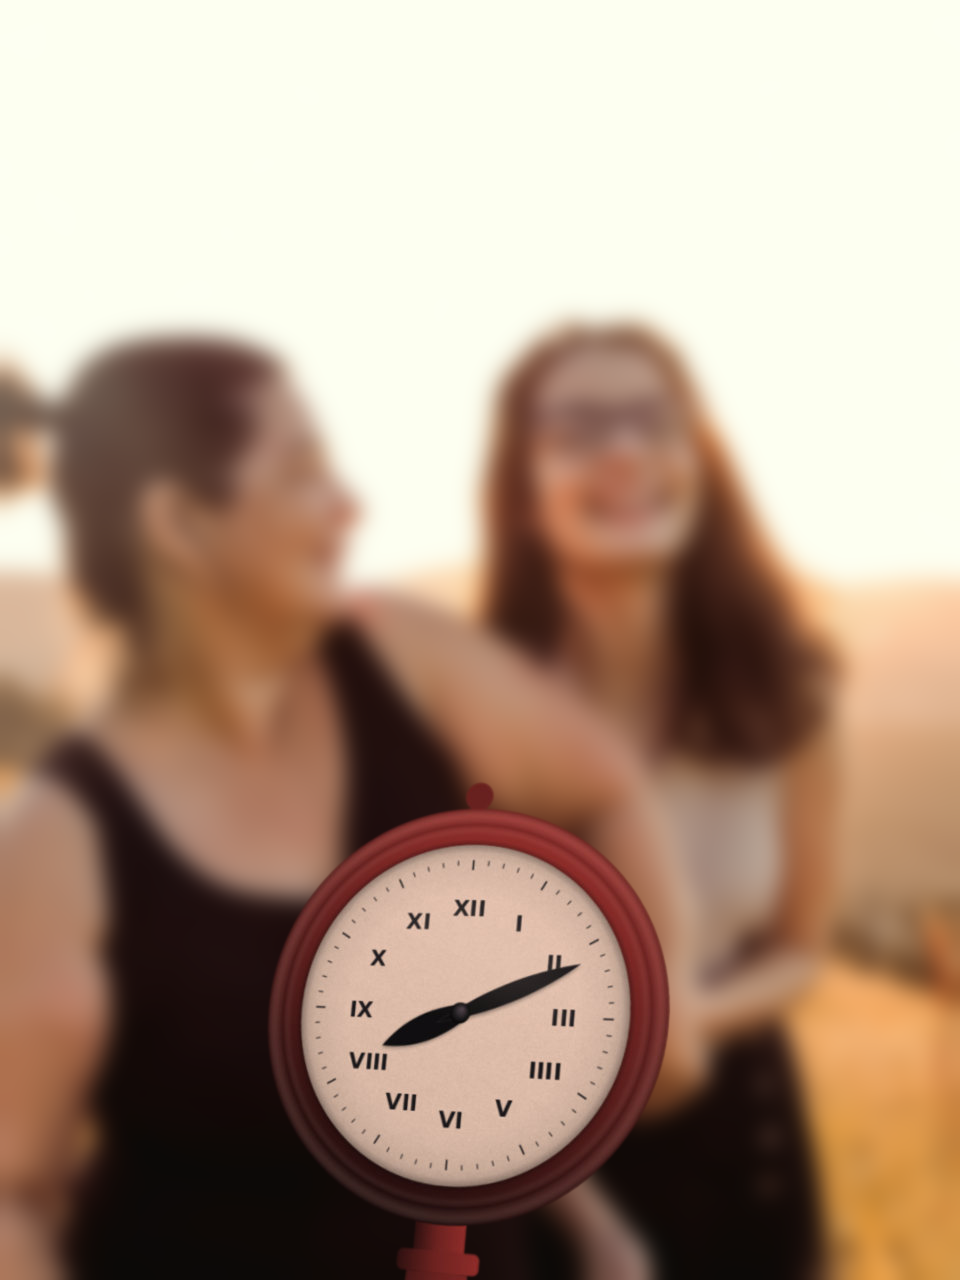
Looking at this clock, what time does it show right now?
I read 8:11
